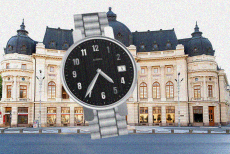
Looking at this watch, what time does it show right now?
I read 4:36
